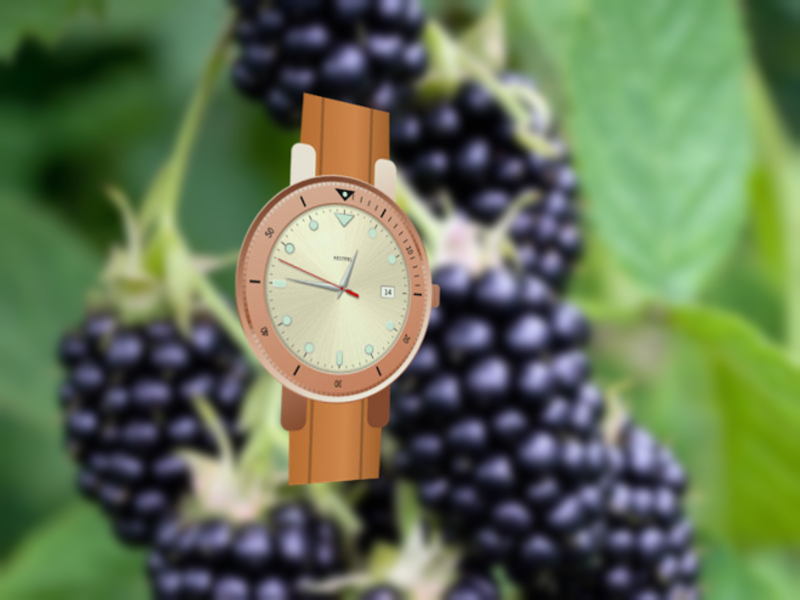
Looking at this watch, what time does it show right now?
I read 12:45:48
